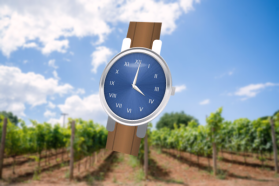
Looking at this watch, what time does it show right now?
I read 4:01
